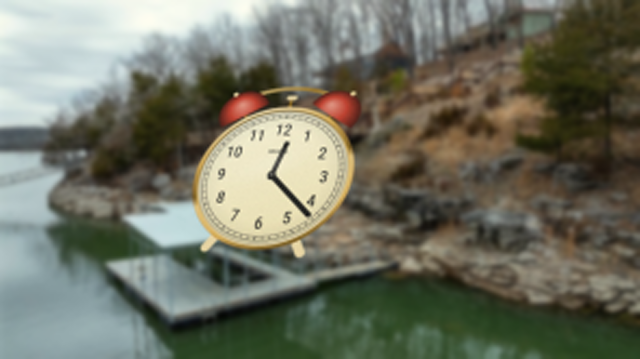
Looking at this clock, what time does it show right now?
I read 12:22
